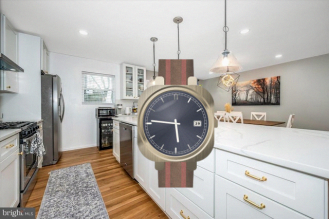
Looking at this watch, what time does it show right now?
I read 5:46
